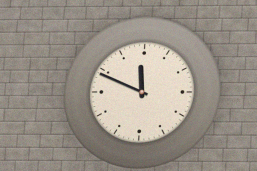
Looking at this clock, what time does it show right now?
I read 11:49
